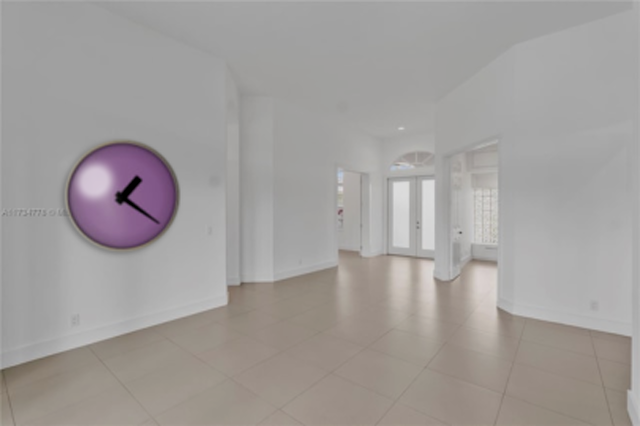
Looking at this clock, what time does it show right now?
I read 1:21
